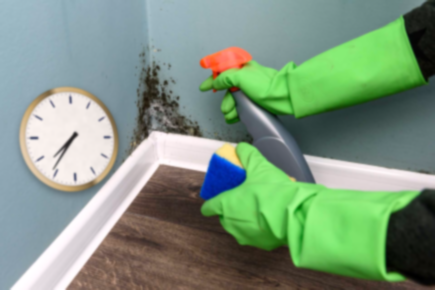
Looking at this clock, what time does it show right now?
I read 7:36
